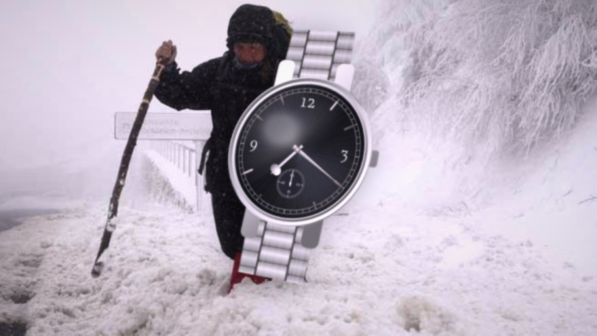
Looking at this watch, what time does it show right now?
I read 7:20
